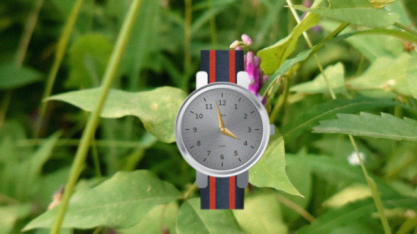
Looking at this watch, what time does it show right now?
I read 3:58
